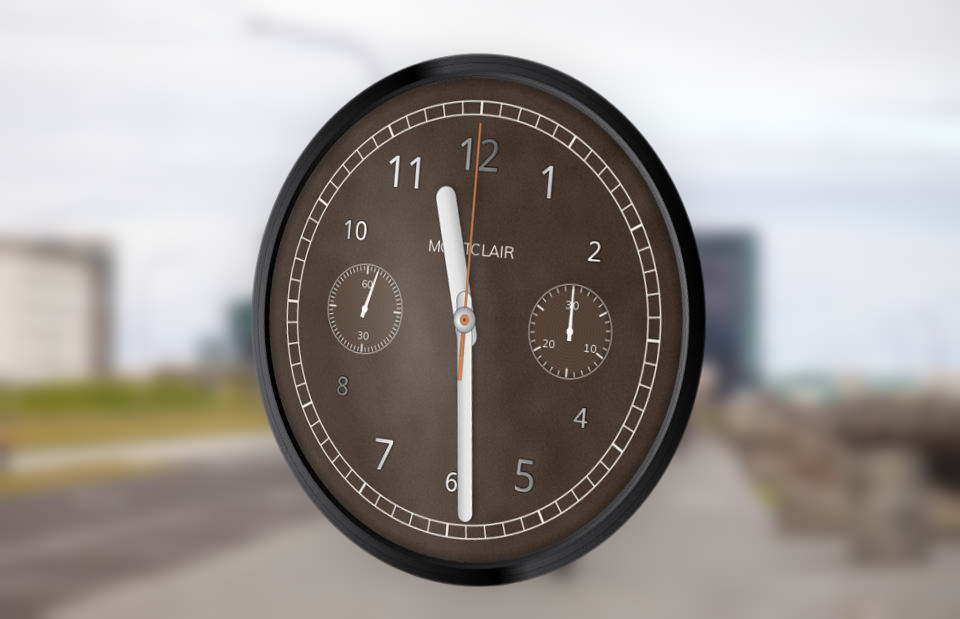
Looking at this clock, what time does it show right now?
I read 11:29:03
